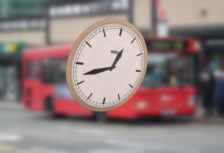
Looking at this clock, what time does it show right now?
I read 12:42
